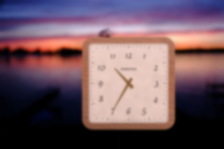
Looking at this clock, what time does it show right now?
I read 10:35
